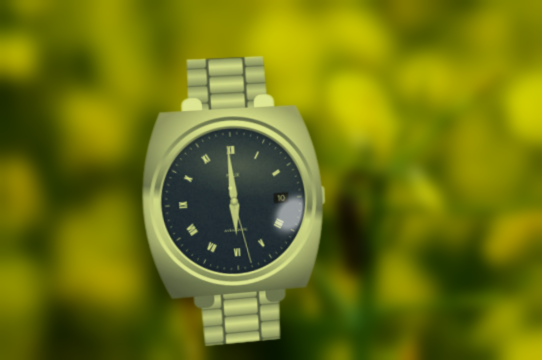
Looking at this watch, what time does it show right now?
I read 5:59:28
